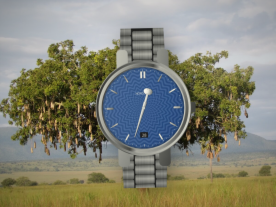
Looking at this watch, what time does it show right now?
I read 12:33
